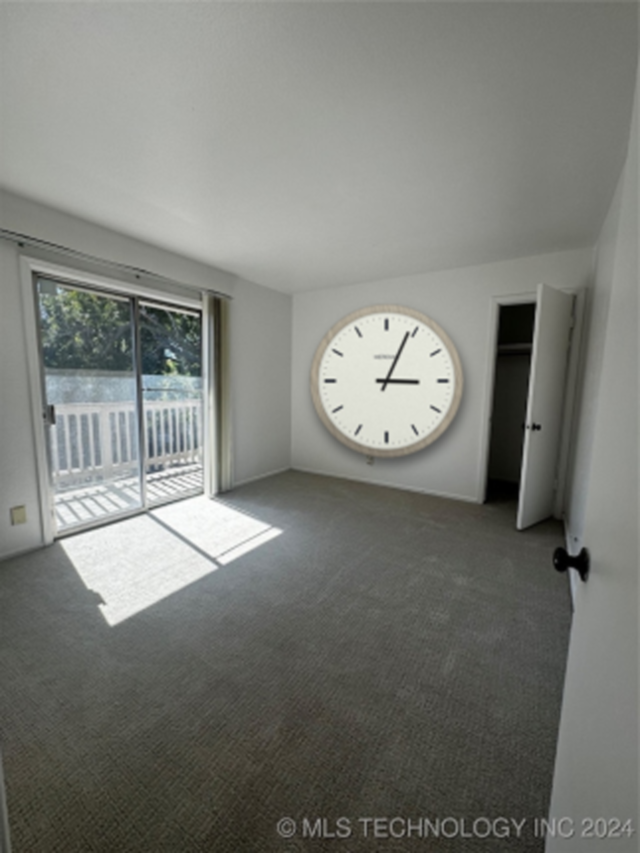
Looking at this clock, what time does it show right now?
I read 3:04
